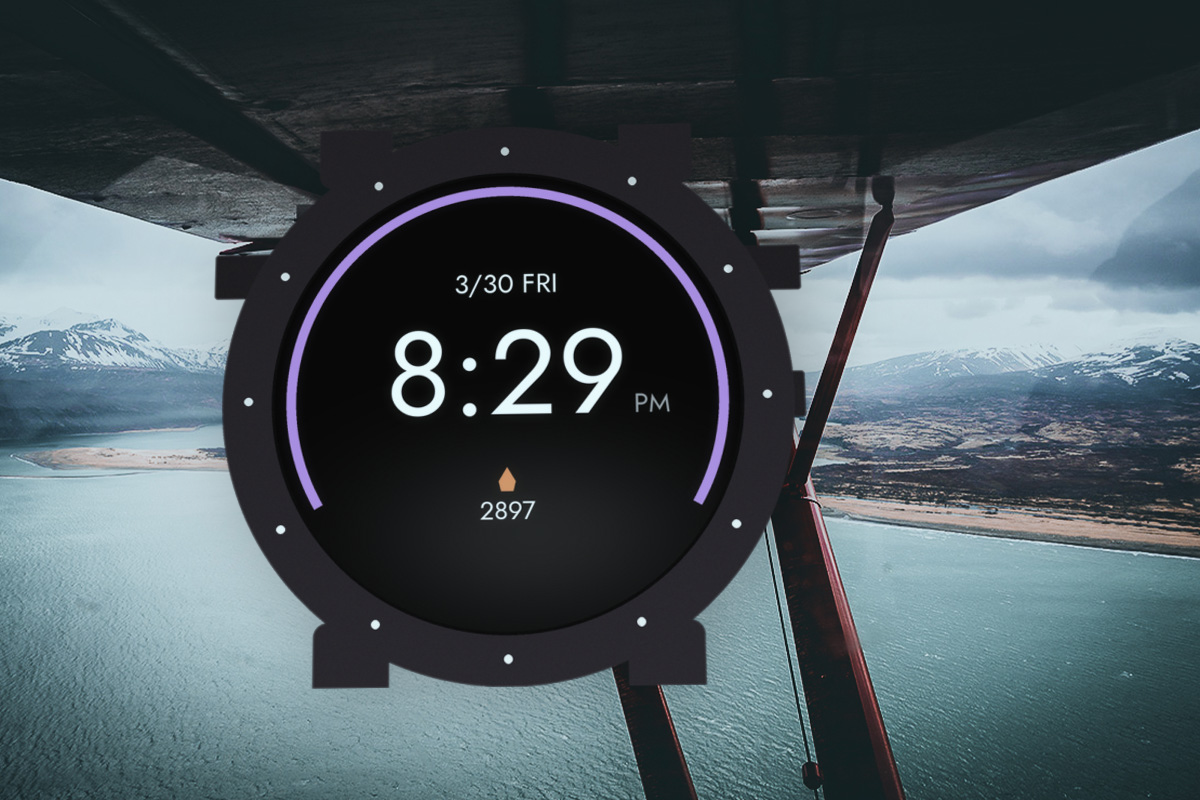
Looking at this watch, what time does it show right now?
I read 8:29
